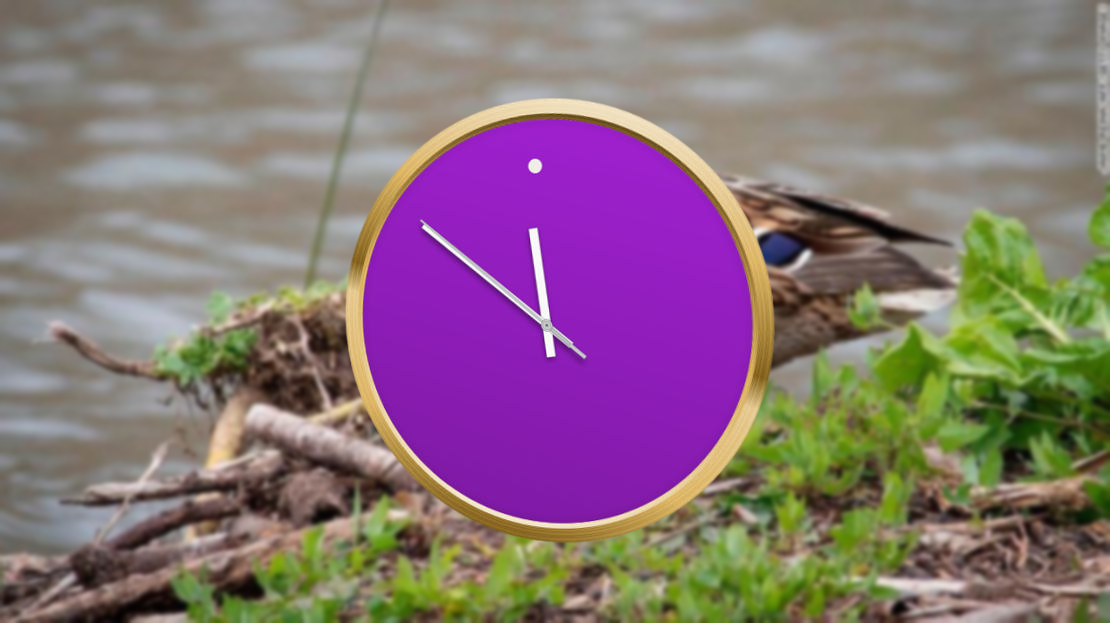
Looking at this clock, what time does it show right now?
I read 11:51:52
